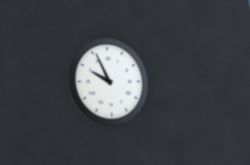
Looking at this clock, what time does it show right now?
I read 9:56
